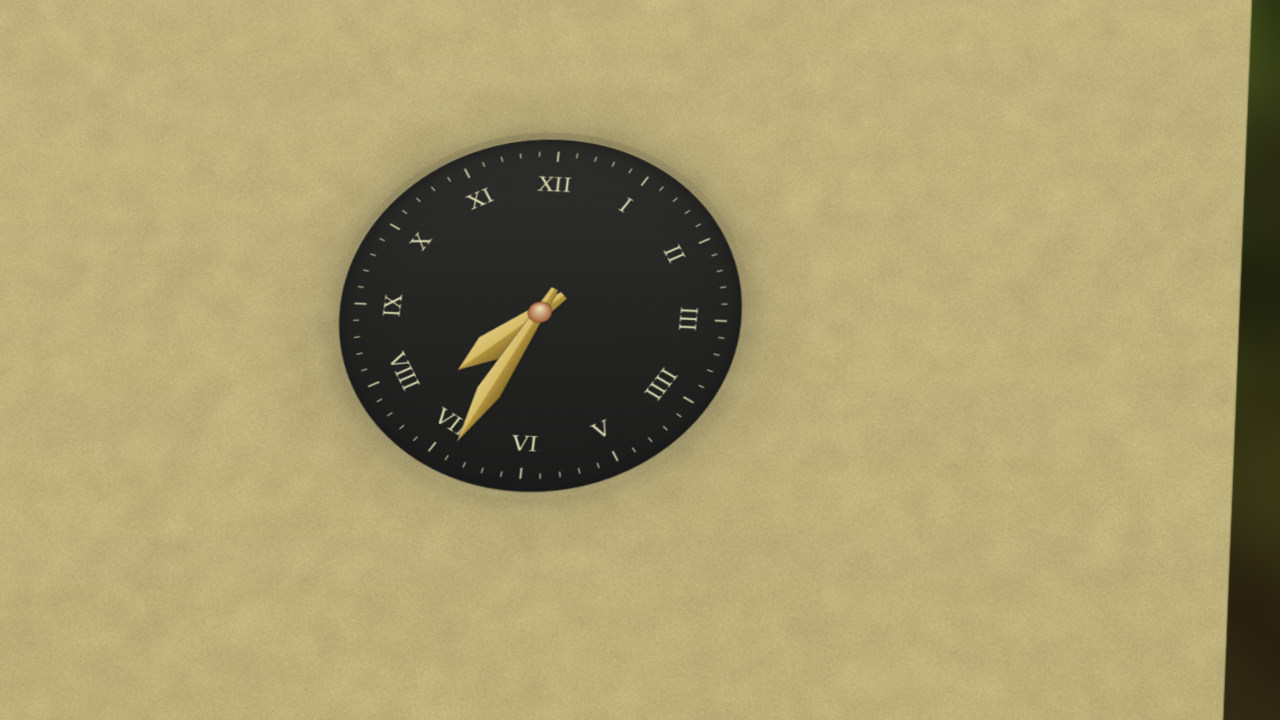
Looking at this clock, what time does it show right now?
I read 7:34
